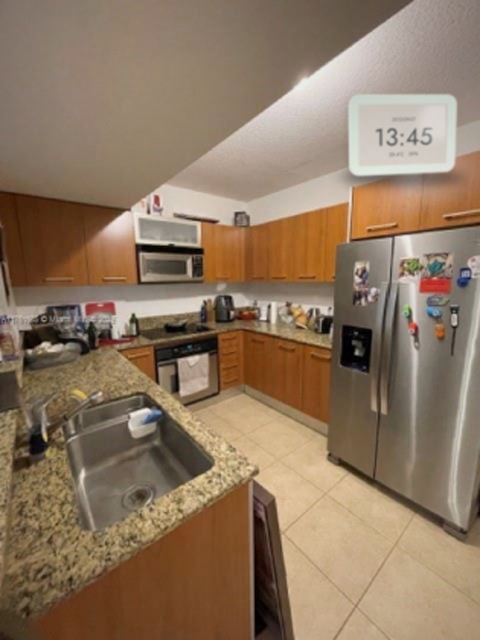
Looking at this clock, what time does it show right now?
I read 13:45
